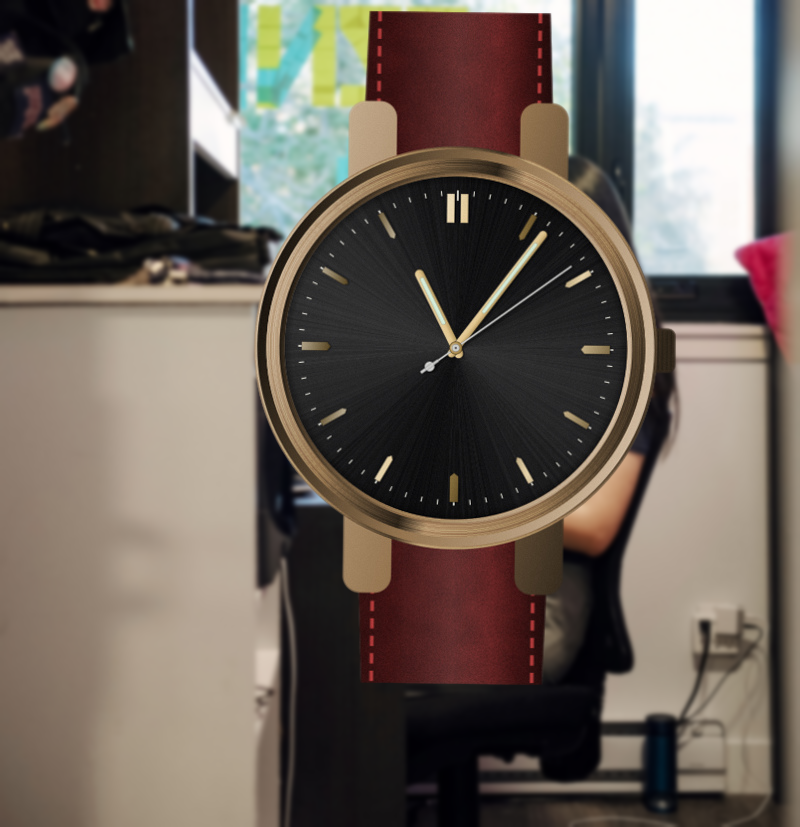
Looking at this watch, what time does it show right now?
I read 11:06:09
